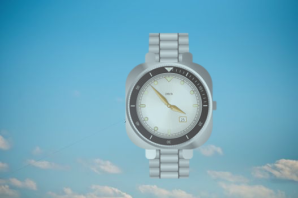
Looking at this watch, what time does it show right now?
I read 3:53
